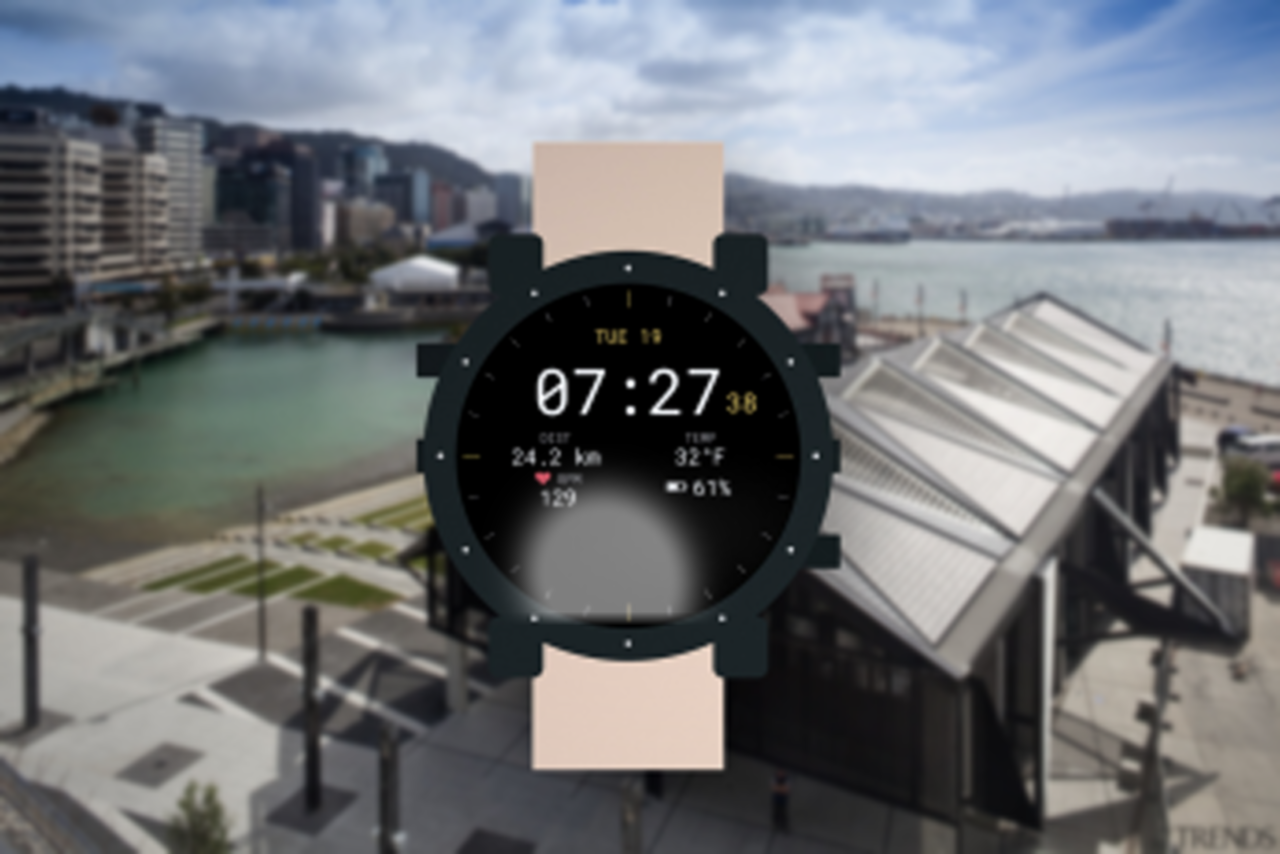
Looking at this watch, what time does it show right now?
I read 7:27
